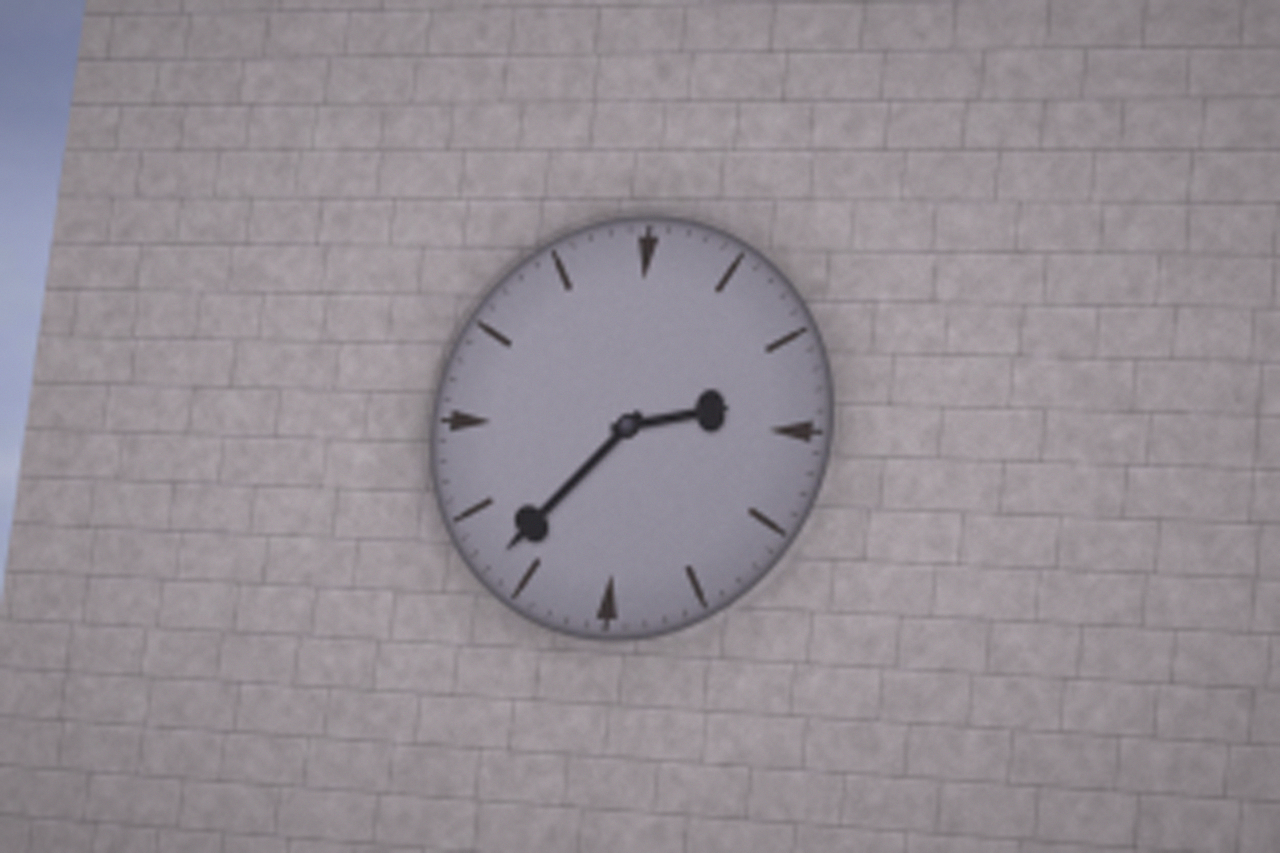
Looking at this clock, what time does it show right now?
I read 2:37
